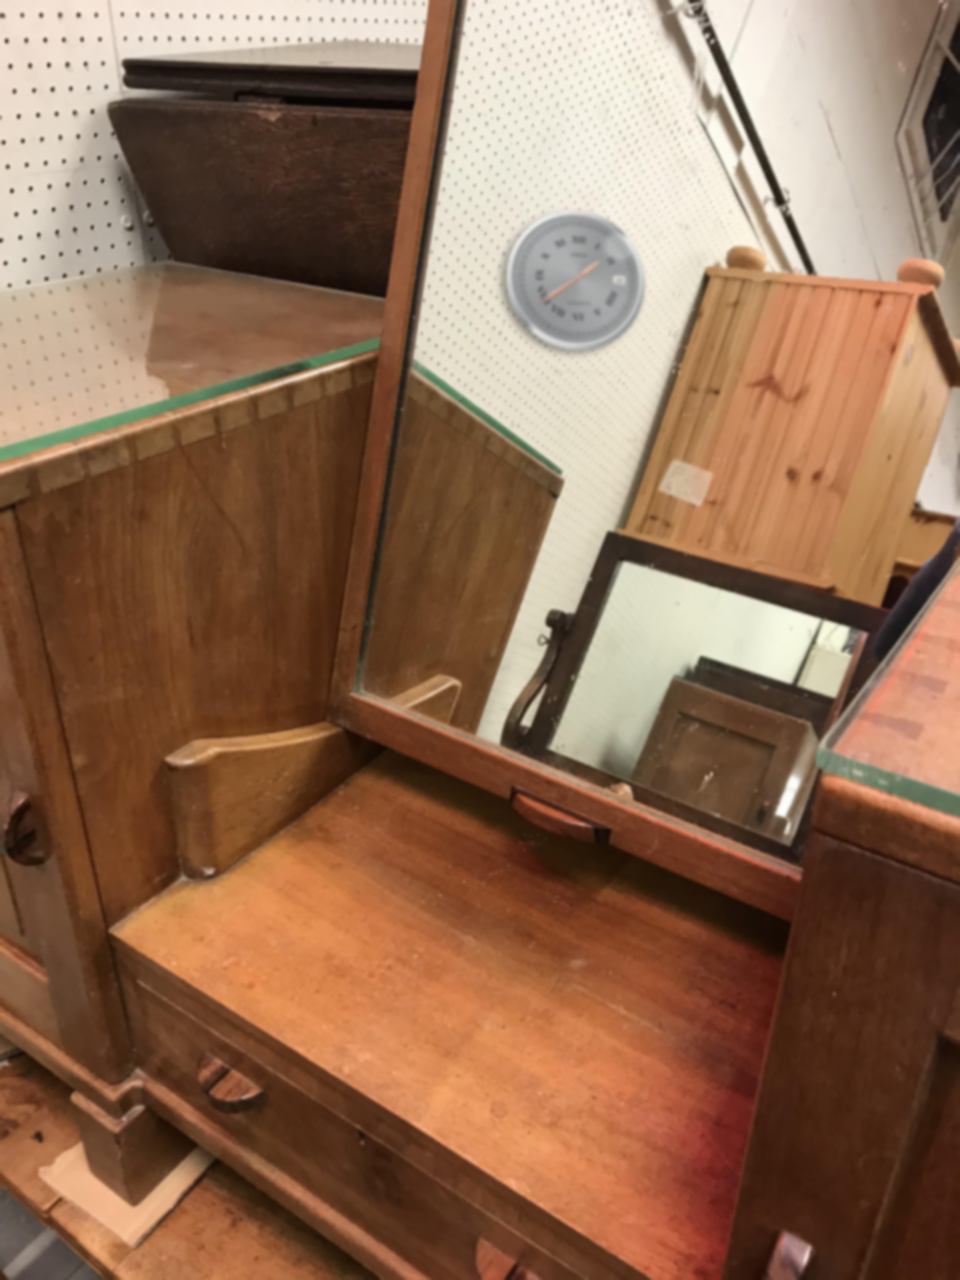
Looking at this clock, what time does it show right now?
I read 1:39
